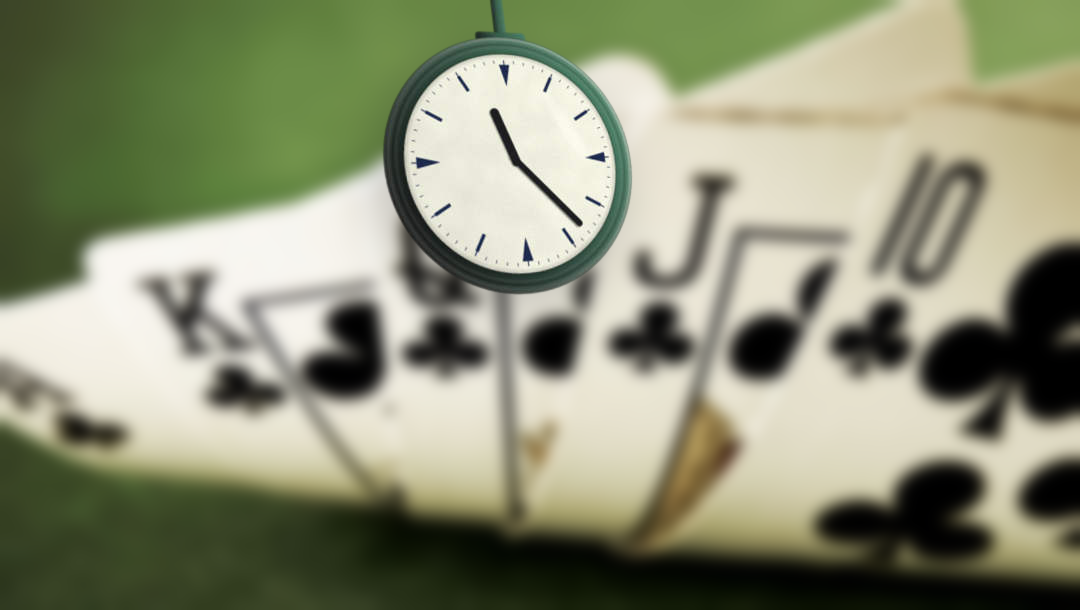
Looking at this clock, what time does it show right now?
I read 11:23
